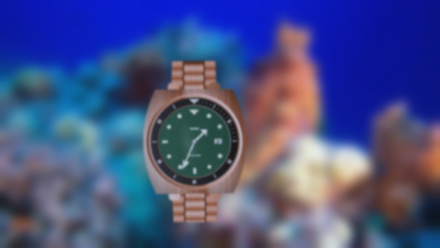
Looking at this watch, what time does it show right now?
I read 1:34
